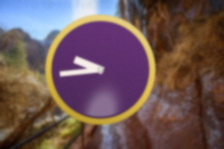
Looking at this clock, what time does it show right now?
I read 9:44
